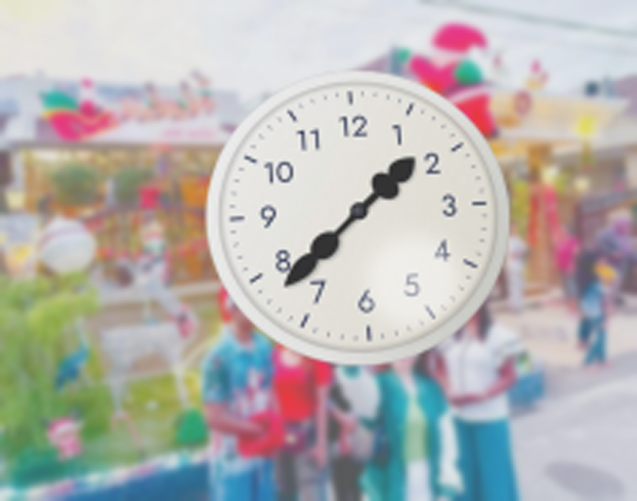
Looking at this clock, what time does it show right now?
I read 1:38
